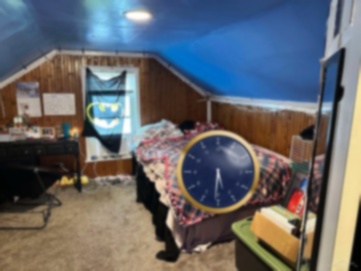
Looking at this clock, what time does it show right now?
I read 5:31
